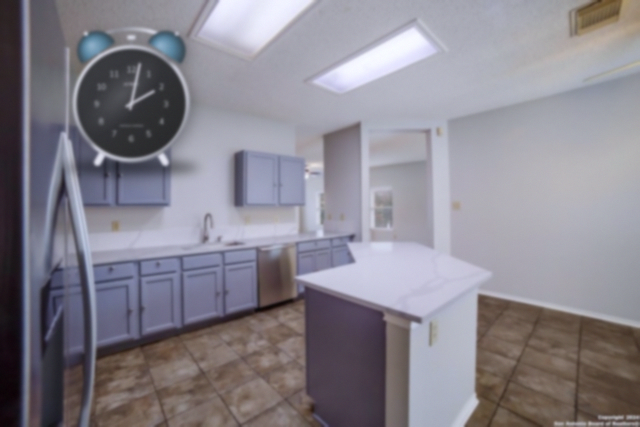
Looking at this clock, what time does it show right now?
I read 2:02
